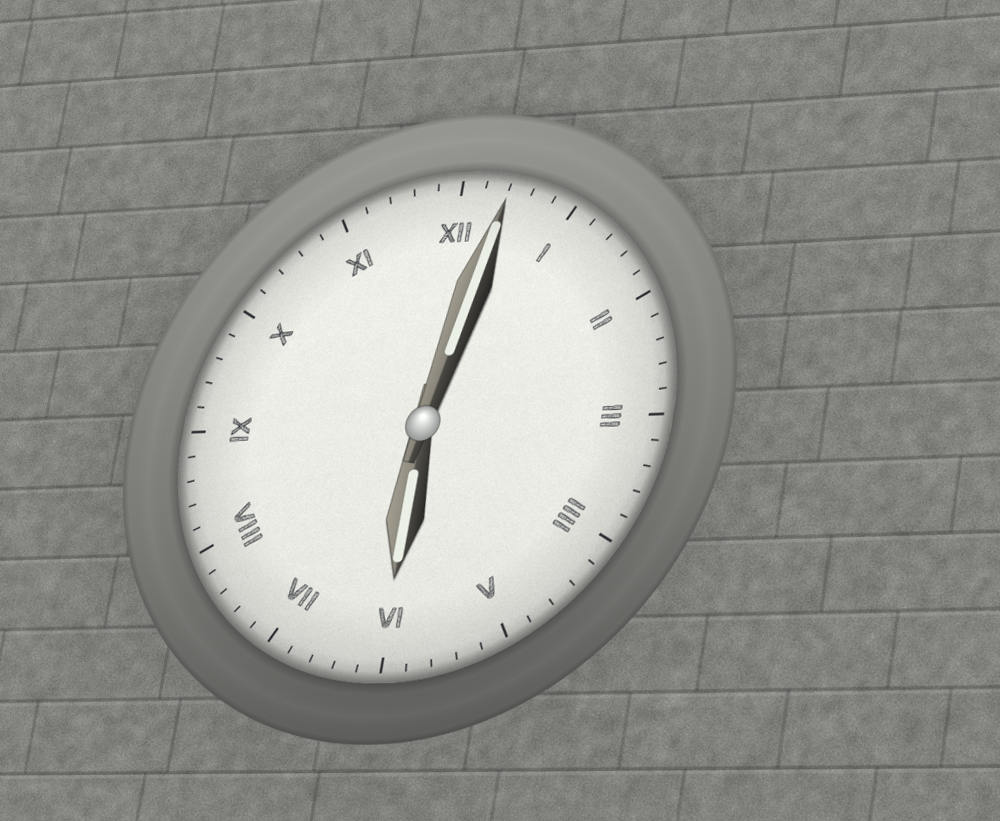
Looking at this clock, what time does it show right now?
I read 6:02
